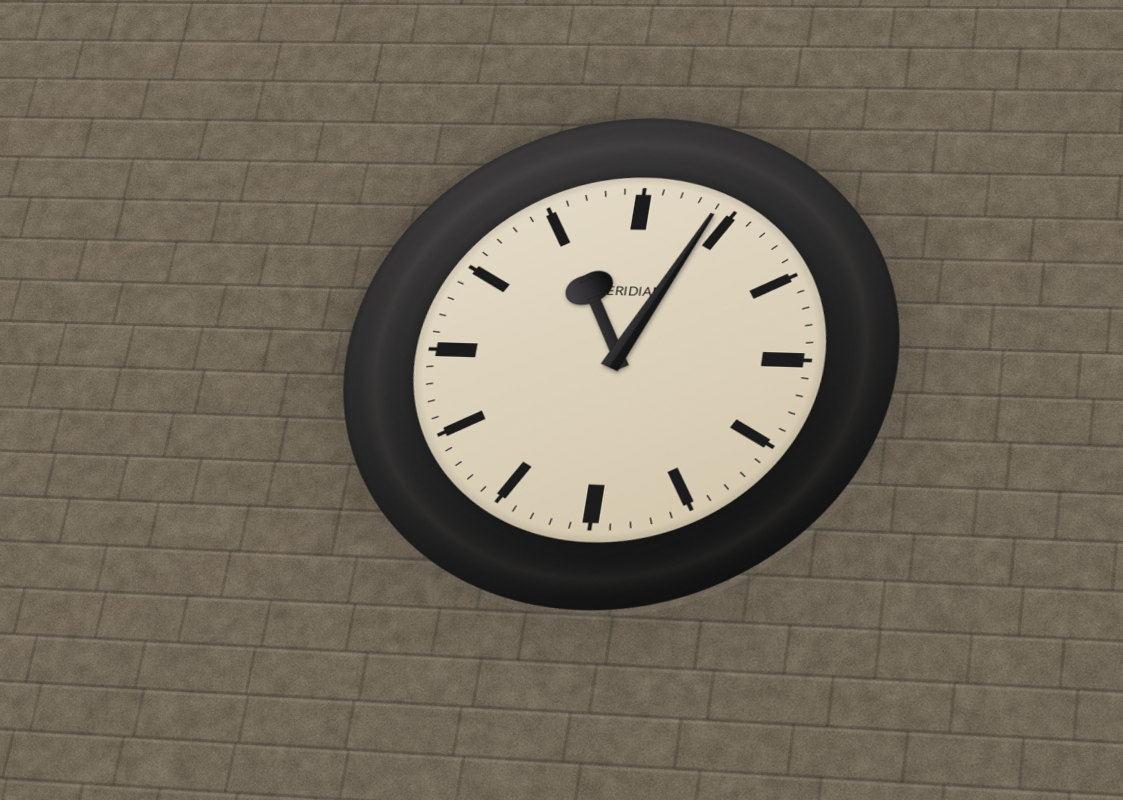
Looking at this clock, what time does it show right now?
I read 11:04
